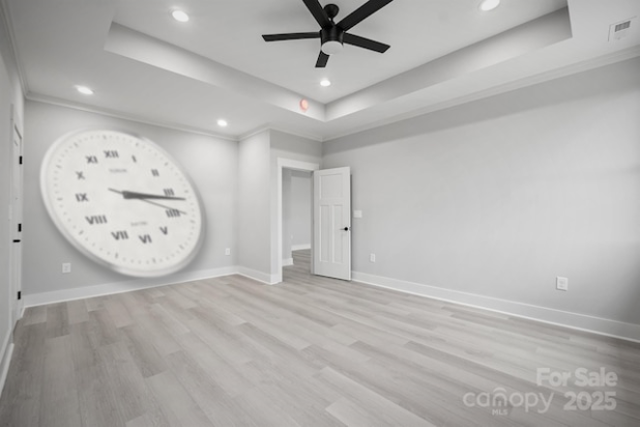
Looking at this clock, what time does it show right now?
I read 3:16:19
